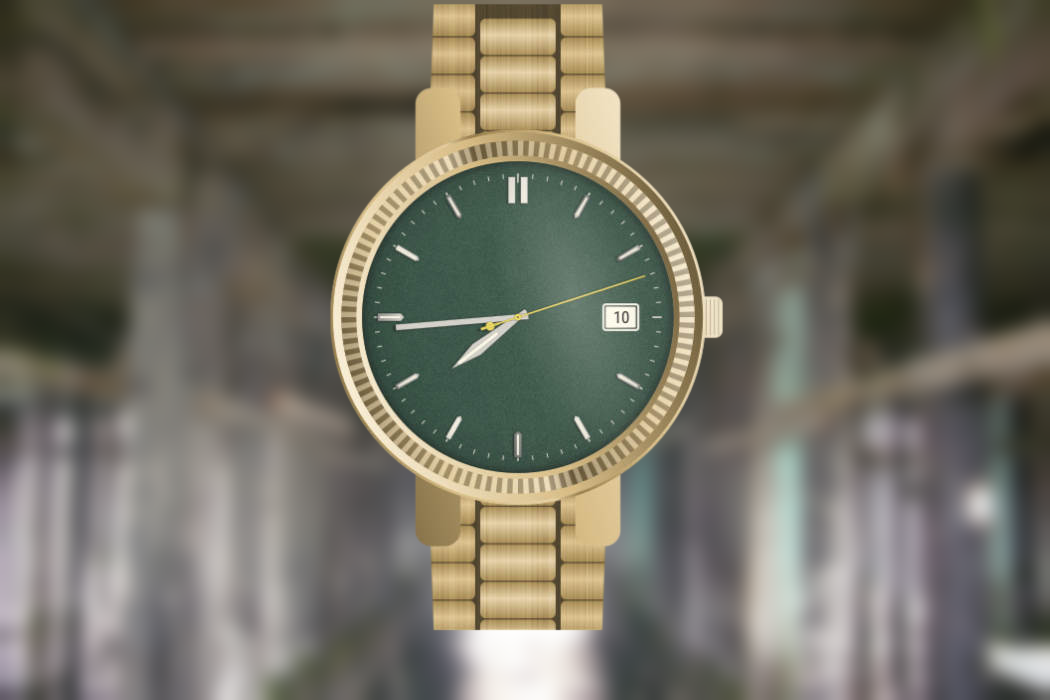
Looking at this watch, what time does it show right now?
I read 7:44:12
